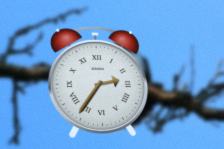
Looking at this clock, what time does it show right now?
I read 2:36
